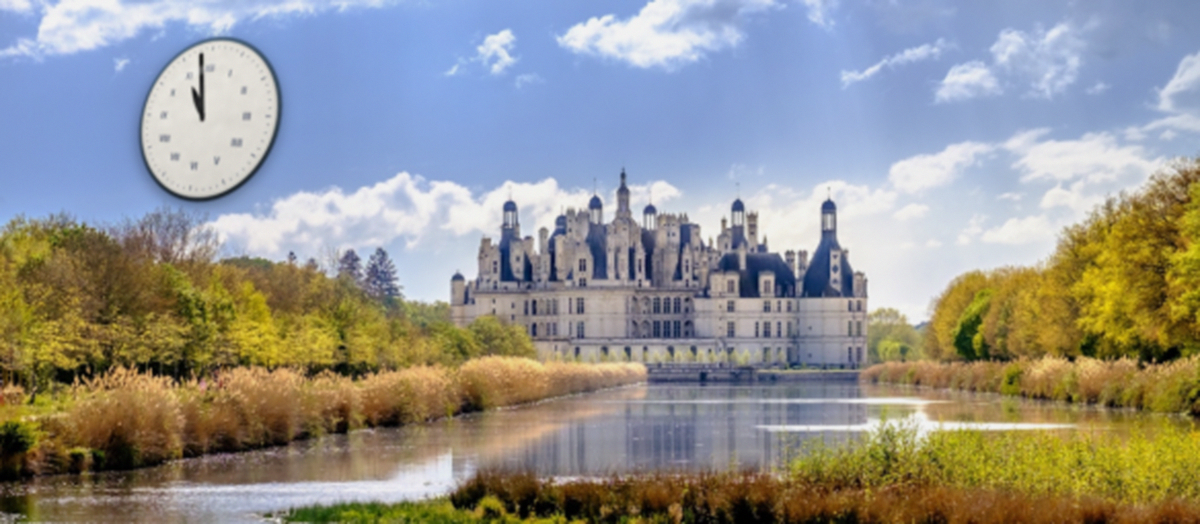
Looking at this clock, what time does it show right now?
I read 10:58
